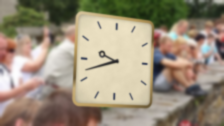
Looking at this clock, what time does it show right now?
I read 9:42
